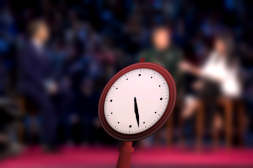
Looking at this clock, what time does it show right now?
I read 5:27
